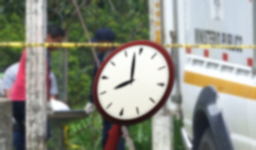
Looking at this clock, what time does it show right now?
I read 7:58
